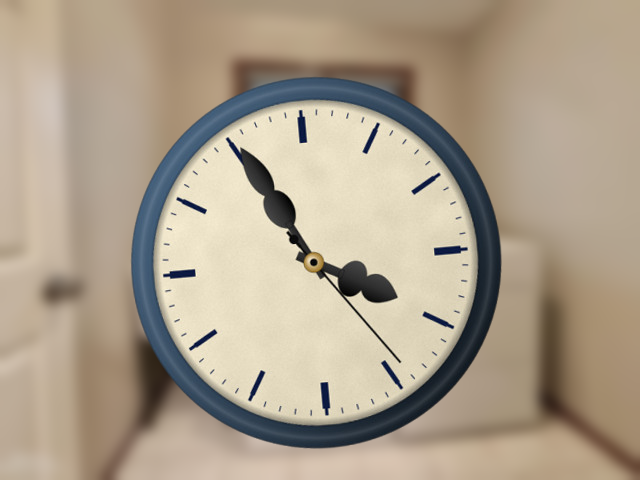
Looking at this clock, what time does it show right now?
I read 3:55:24
